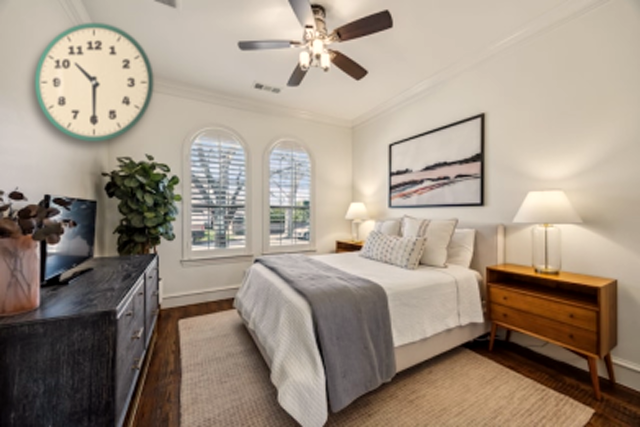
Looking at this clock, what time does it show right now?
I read 10:30
